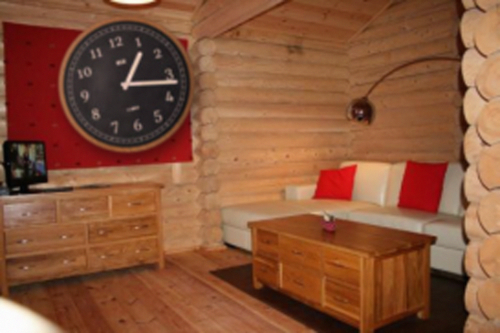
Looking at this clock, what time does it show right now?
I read 1:17
